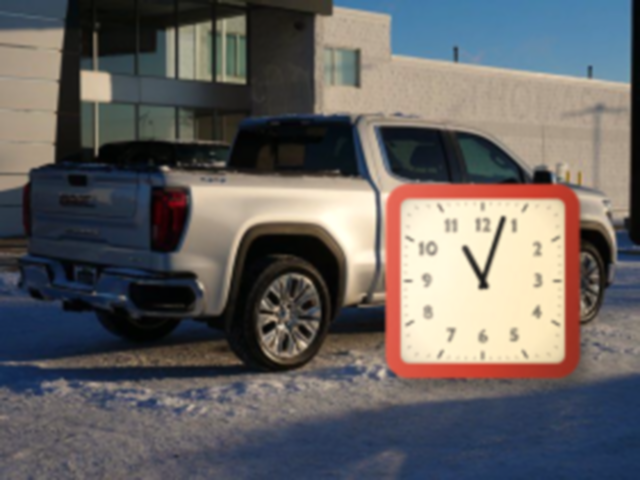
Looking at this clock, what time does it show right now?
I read 11:03
